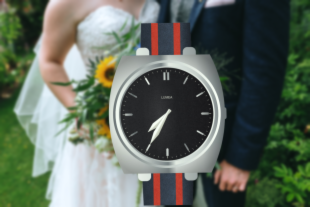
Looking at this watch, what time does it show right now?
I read 7:35
